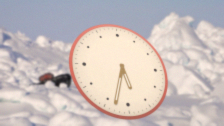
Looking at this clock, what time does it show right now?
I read 5:33
